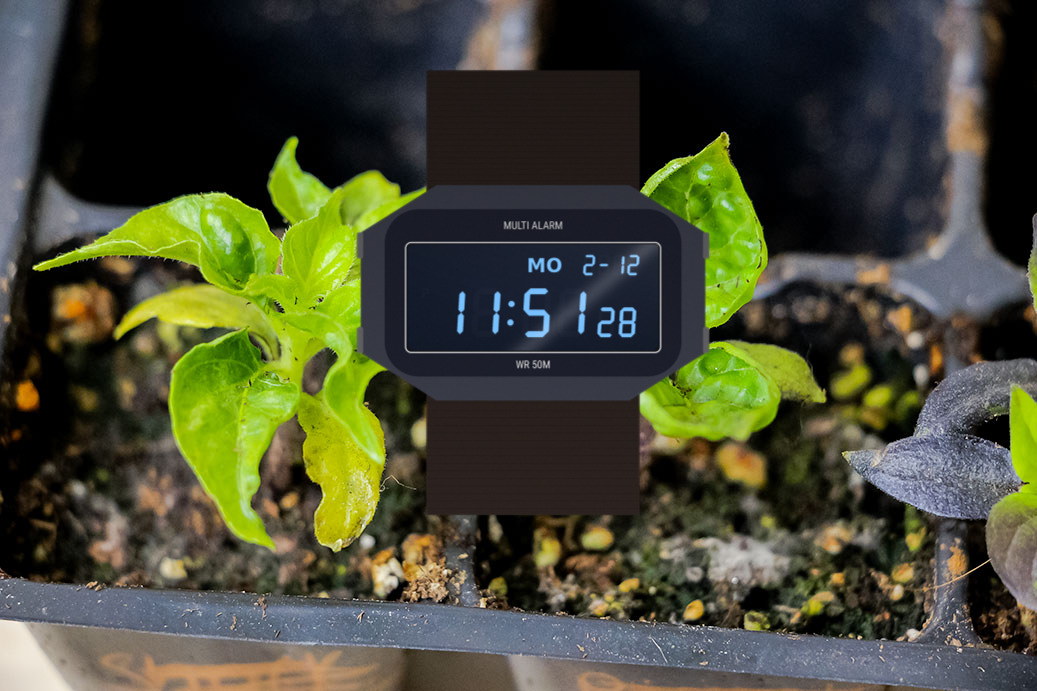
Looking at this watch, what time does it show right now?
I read 11:51:28
